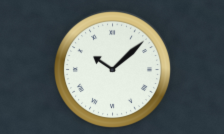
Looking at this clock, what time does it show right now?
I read 10:08
